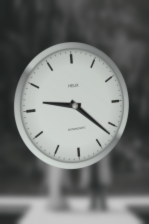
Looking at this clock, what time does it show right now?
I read 9:22
